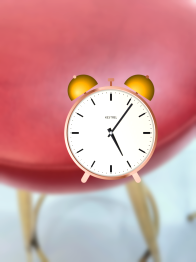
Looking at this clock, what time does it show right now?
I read 5:06
